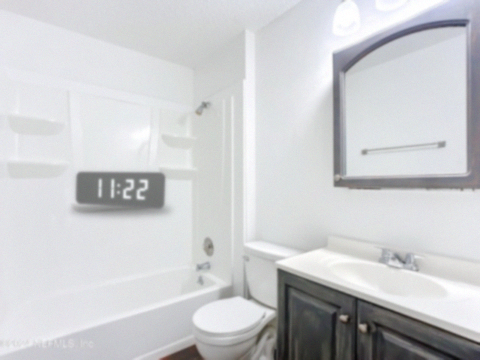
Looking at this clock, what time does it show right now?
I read 11:22
